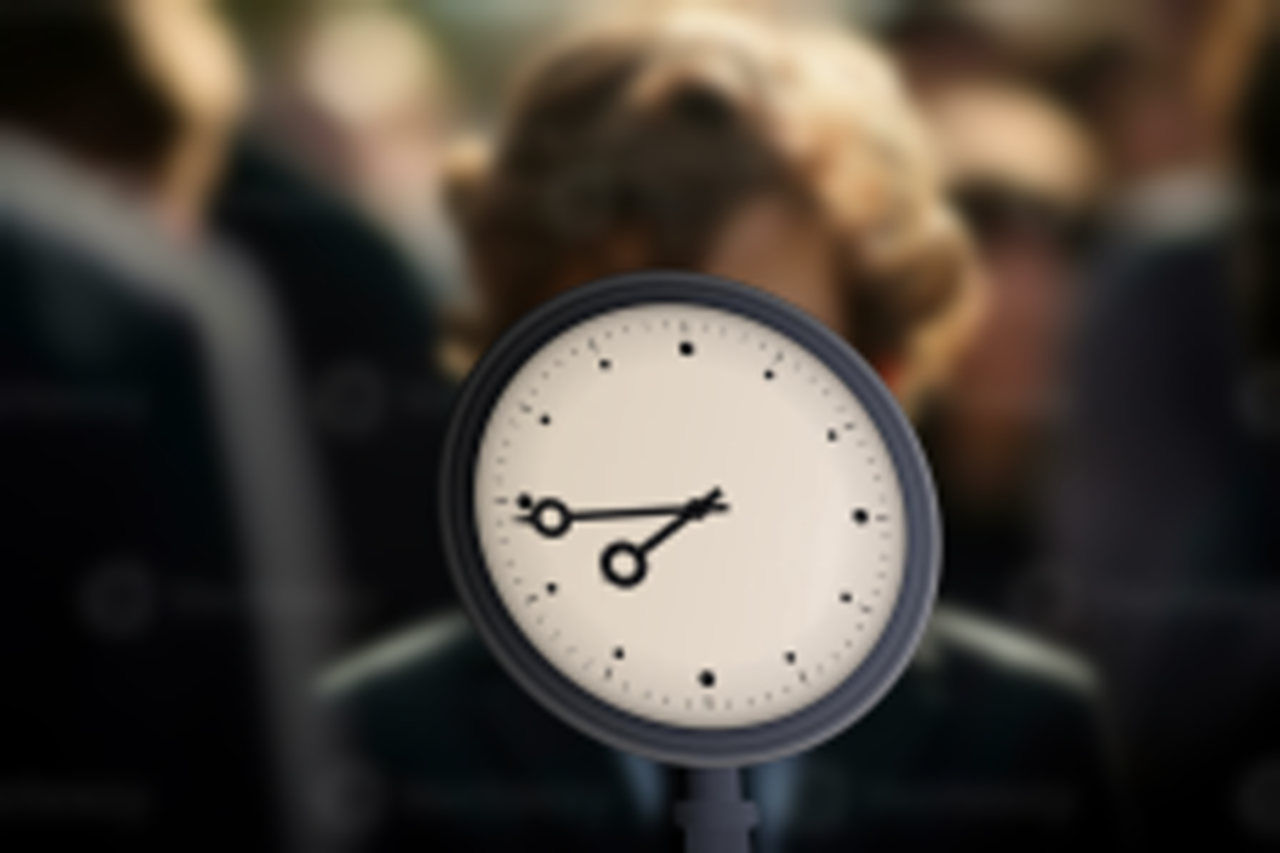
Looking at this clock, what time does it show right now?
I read 7:44
